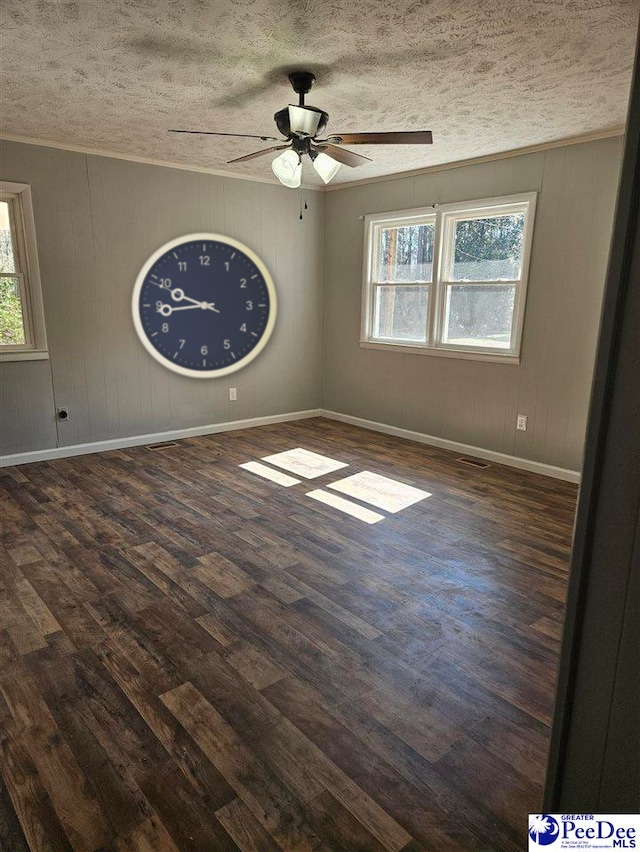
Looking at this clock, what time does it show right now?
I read 9:43:49
